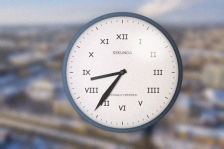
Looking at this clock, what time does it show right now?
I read 8:36
